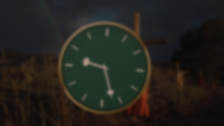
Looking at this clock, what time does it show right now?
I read 9:27
